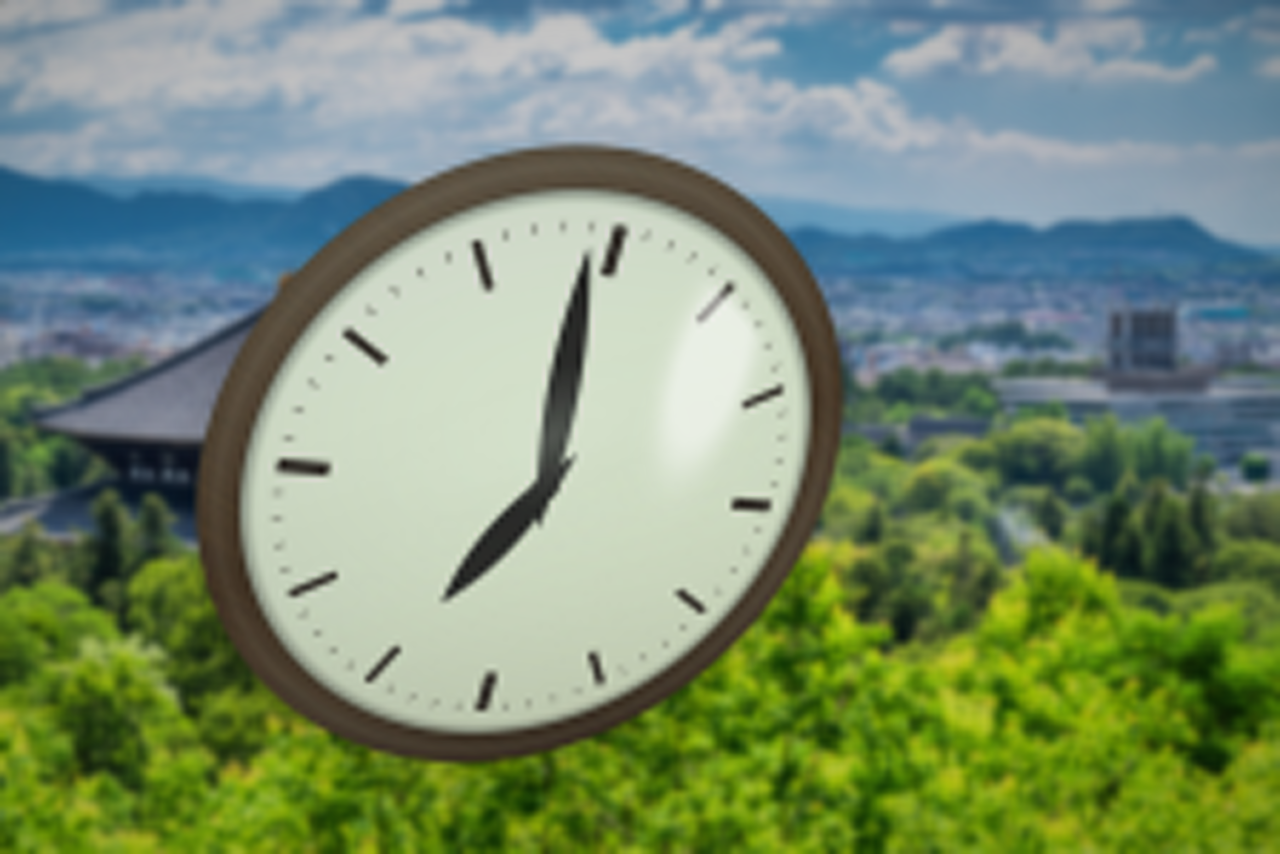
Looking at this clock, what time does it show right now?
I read 6:59
